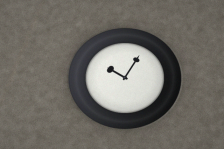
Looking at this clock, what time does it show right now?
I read 10:05
